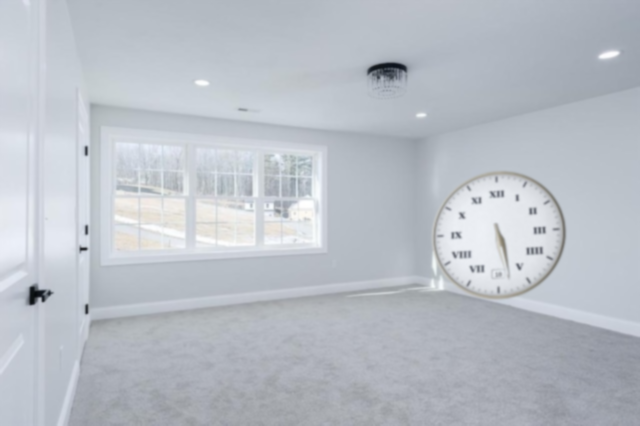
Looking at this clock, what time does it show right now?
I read 5:28
